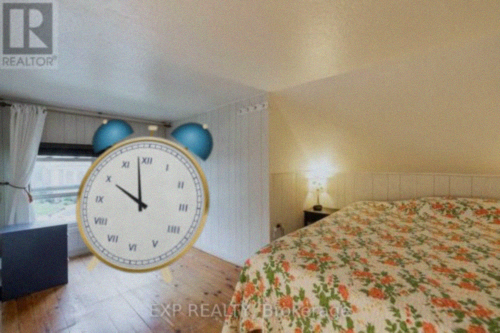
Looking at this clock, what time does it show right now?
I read 9:58
